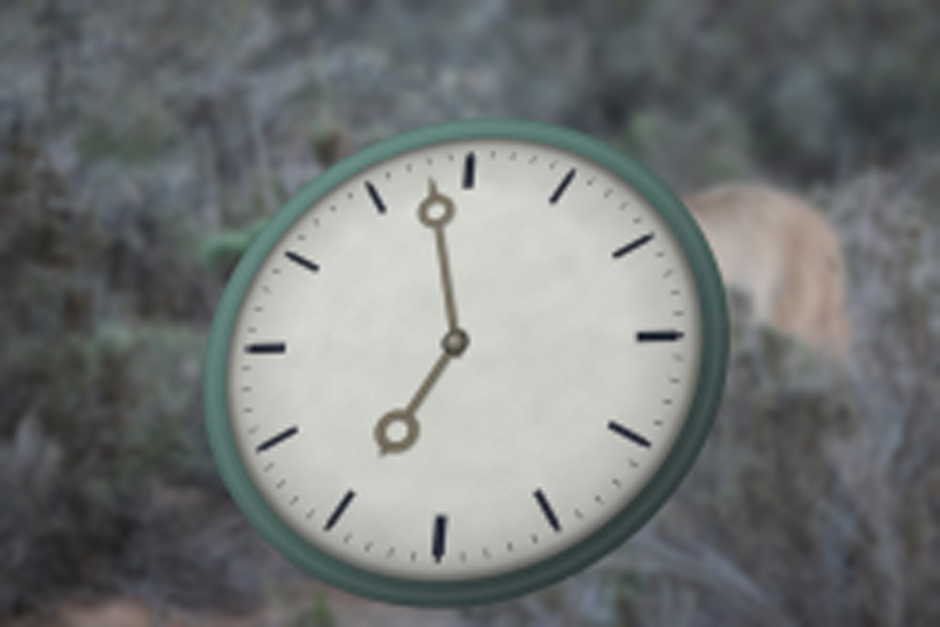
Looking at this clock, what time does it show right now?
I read 6:58
